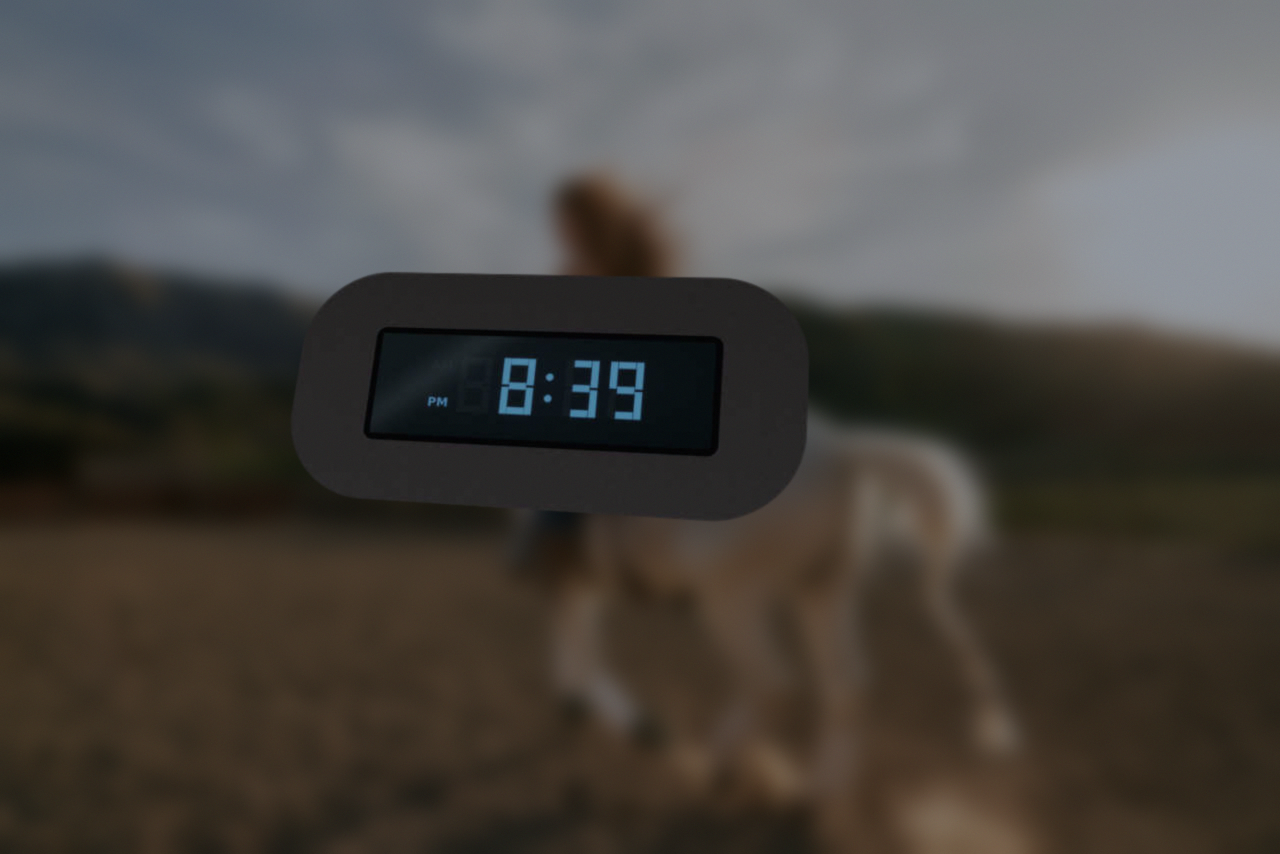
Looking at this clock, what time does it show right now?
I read 8:39
